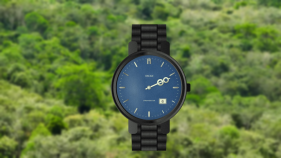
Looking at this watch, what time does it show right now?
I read 2:11
